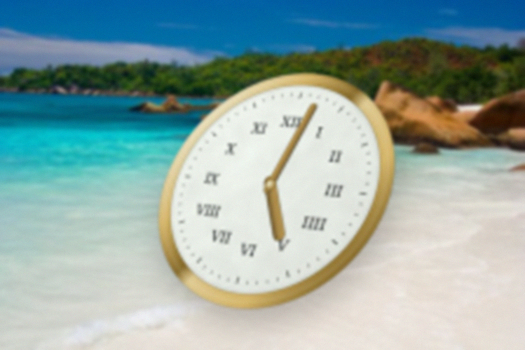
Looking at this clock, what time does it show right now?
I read 5:02
